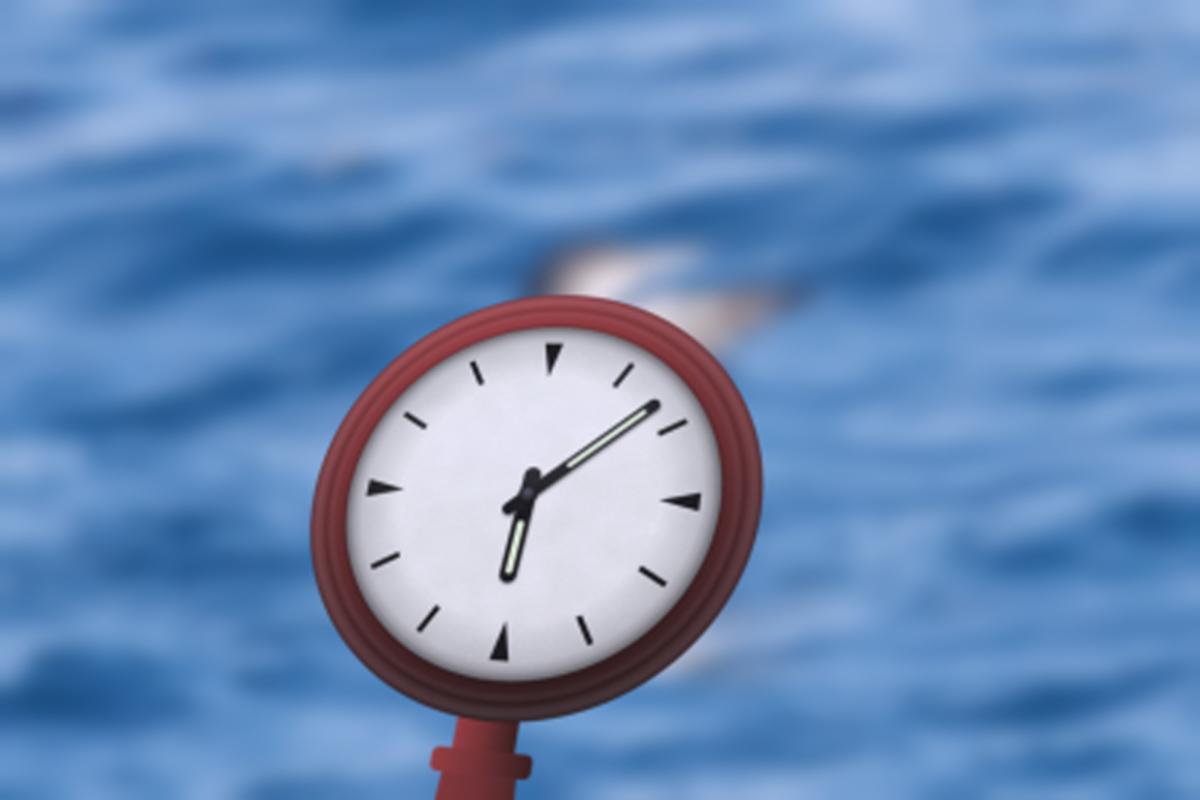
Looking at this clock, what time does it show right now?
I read 6:08
